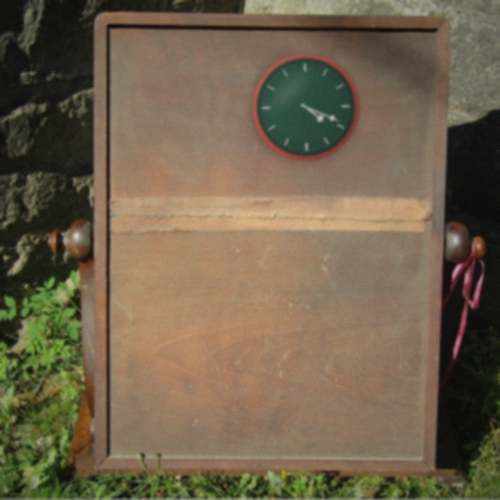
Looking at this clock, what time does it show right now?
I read 4:19
